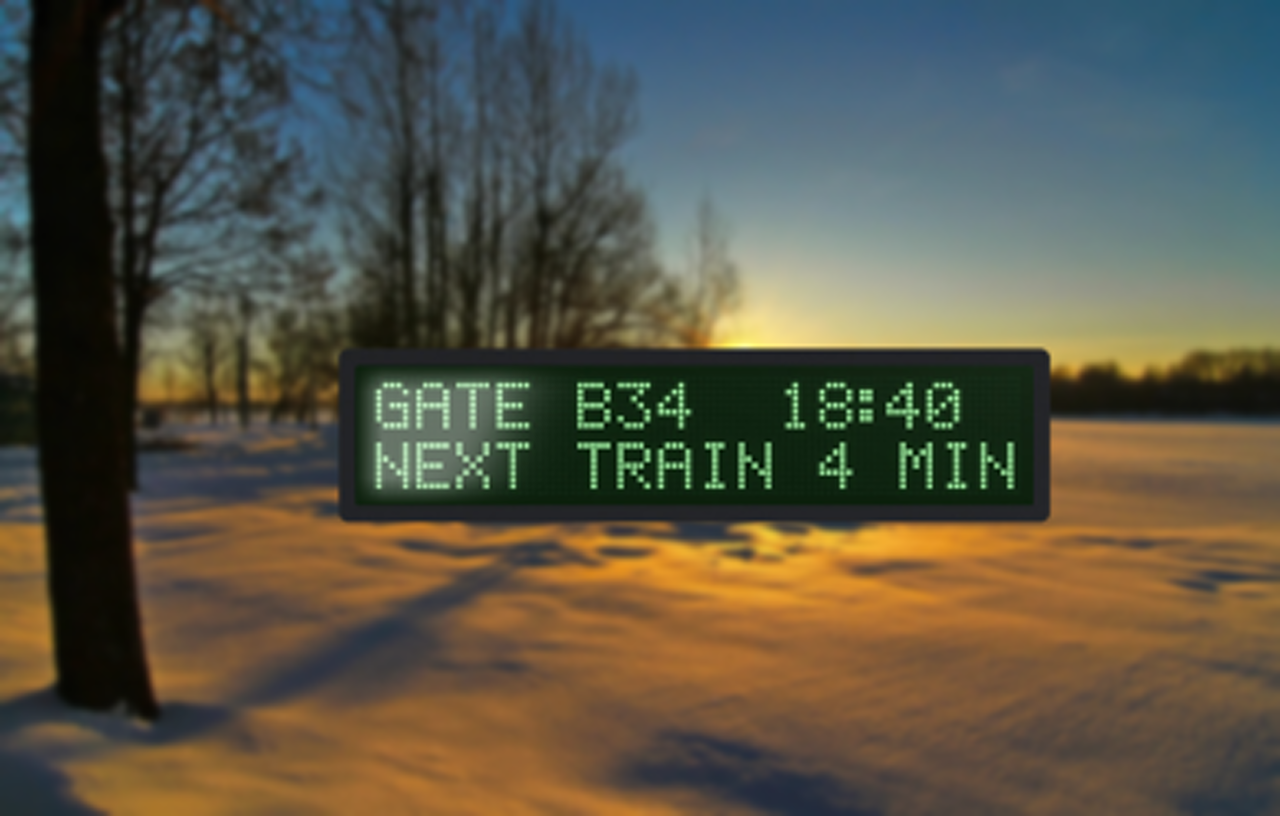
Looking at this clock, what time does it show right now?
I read 18:40
